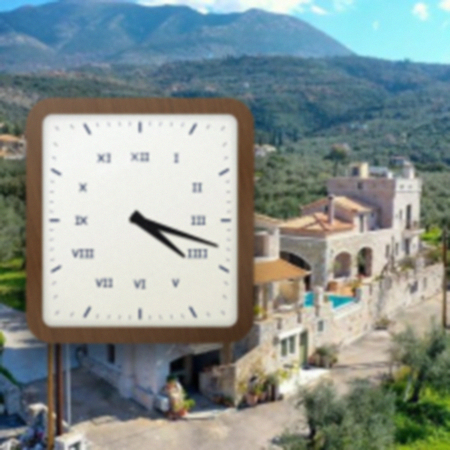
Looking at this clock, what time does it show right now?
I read 4:18
